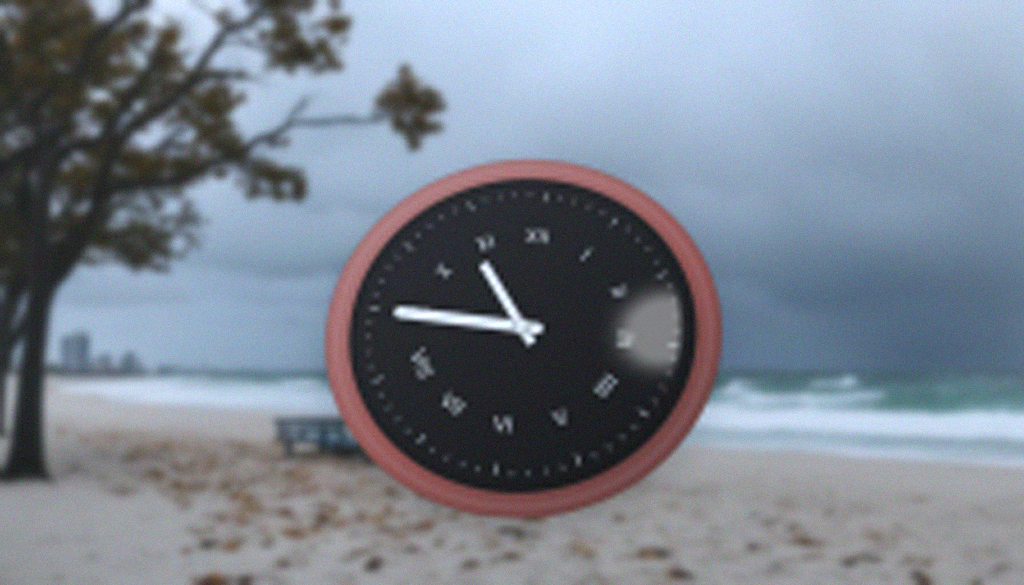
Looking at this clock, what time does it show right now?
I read 10:45
